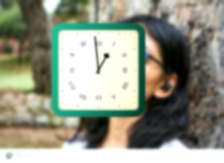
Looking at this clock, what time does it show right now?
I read 12:59
